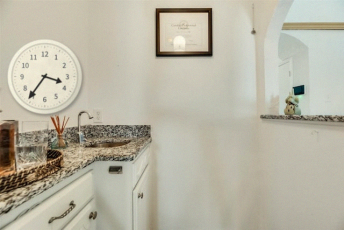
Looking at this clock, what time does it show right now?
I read 3:36
